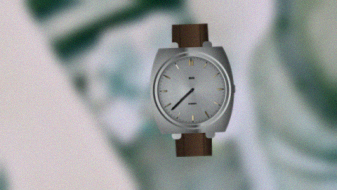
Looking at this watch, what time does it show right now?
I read 7:38
